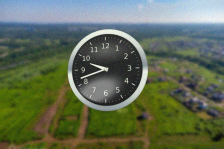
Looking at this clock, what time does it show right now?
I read 9:42
